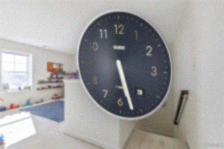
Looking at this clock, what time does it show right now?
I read 5:27
